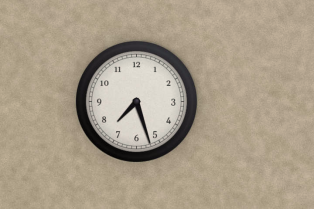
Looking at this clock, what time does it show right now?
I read 7:27
